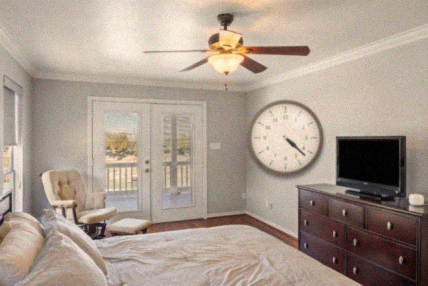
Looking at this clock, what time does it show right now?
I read 4:22
